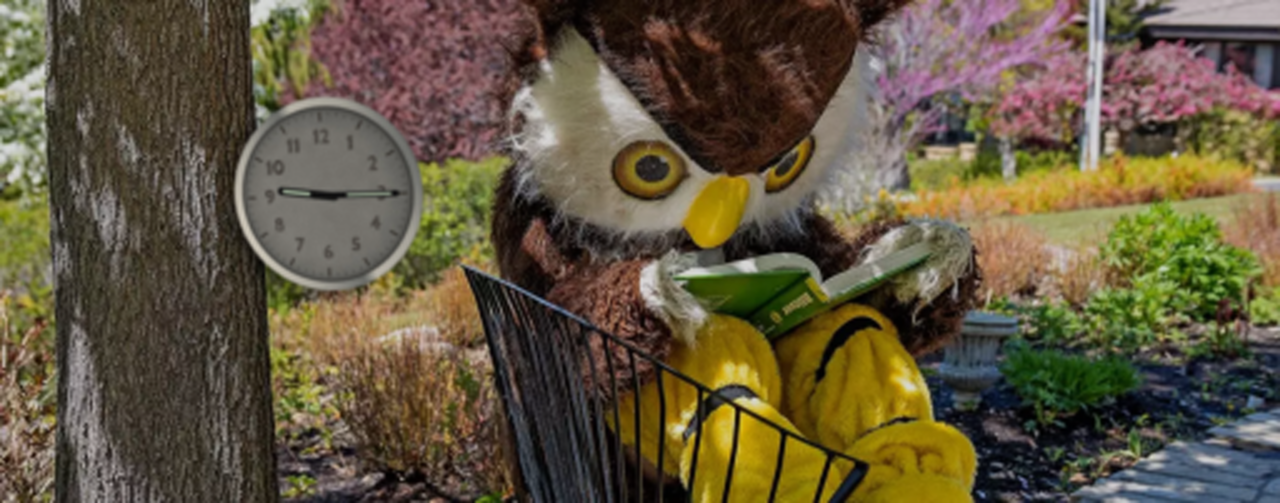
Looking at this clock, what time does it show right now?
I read 9:15
